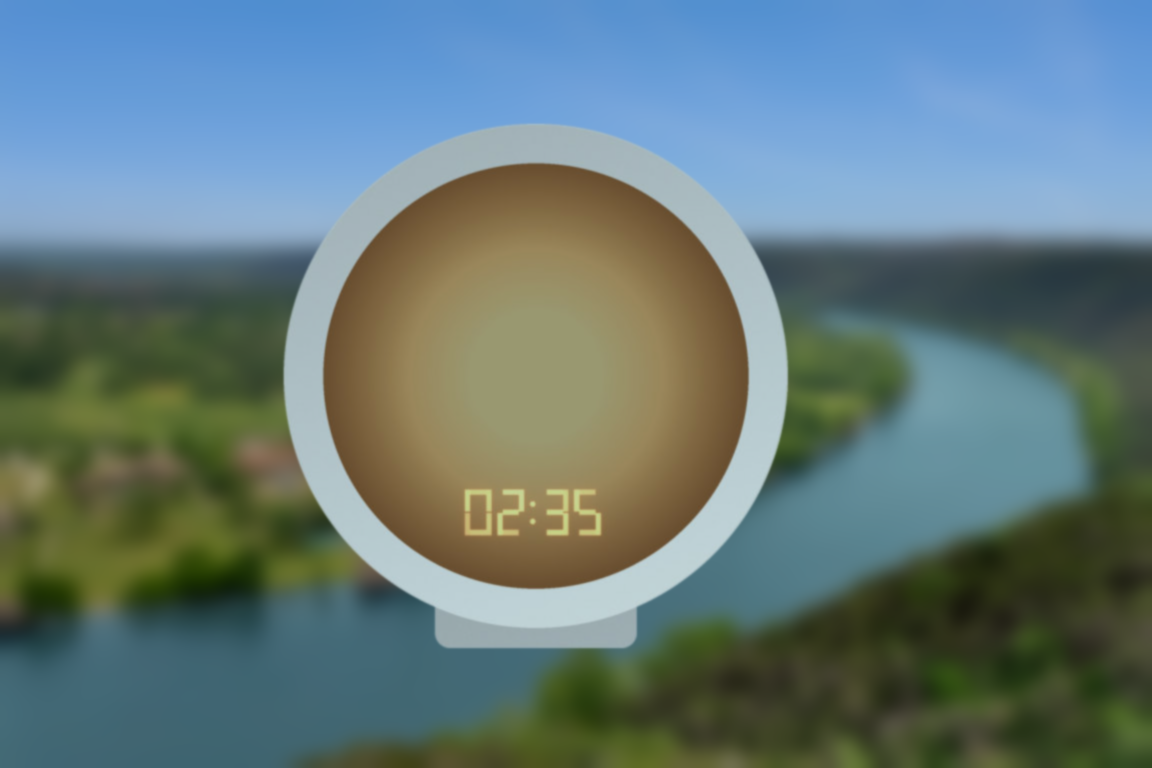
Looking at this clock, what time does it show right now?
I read 2:35
